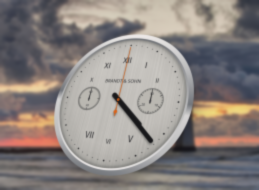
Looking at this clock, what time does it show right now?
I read 4:22
